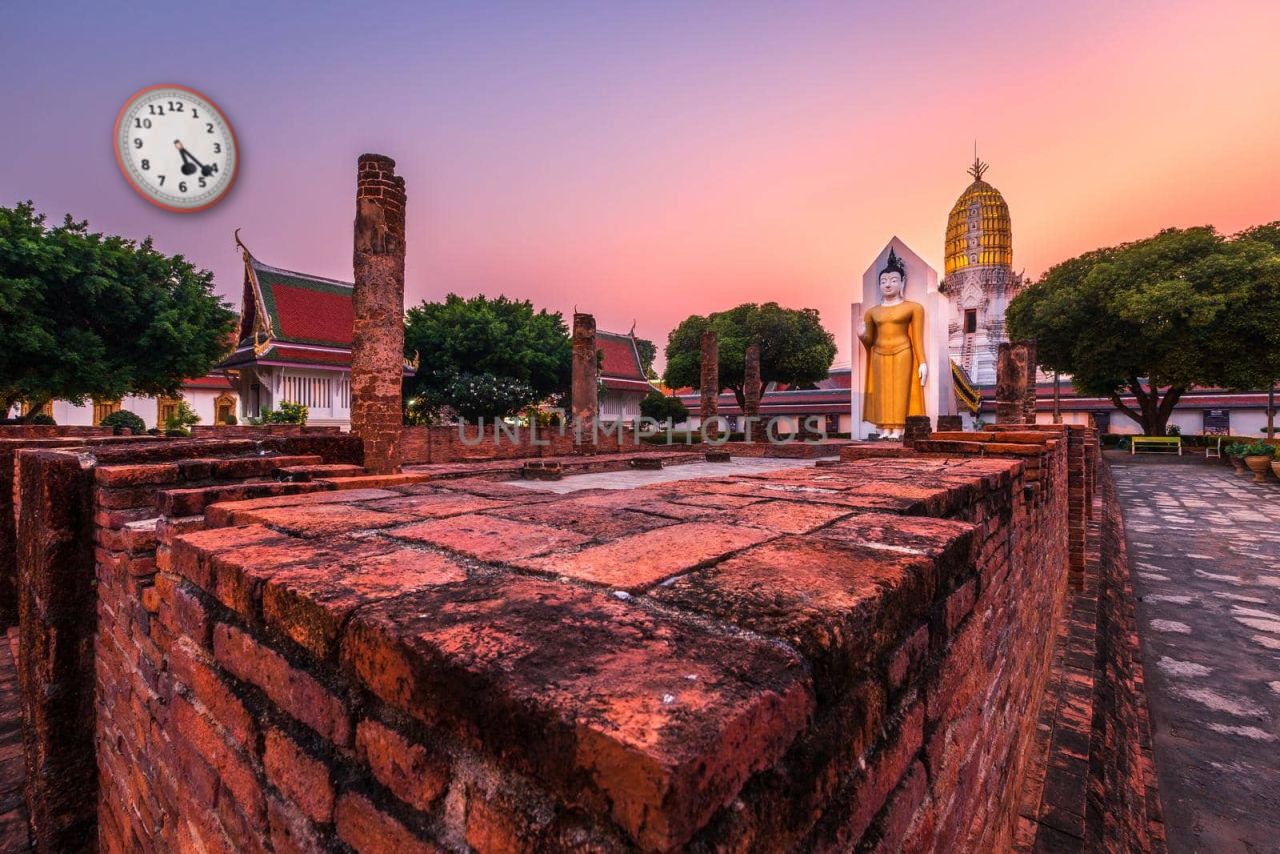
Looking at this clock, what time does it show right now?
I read 5:22
